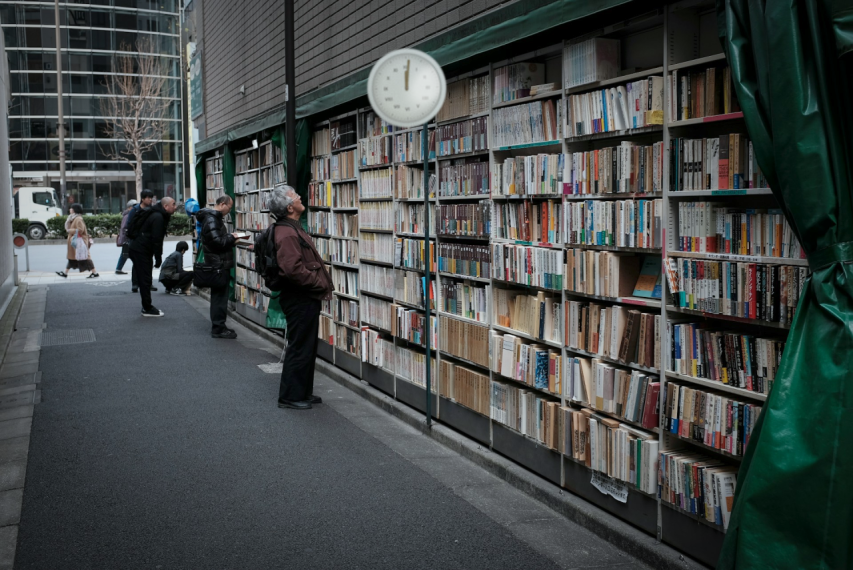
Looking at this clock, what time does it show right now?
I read 12:01
